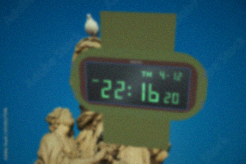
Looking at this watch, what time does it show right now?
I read 22:16
